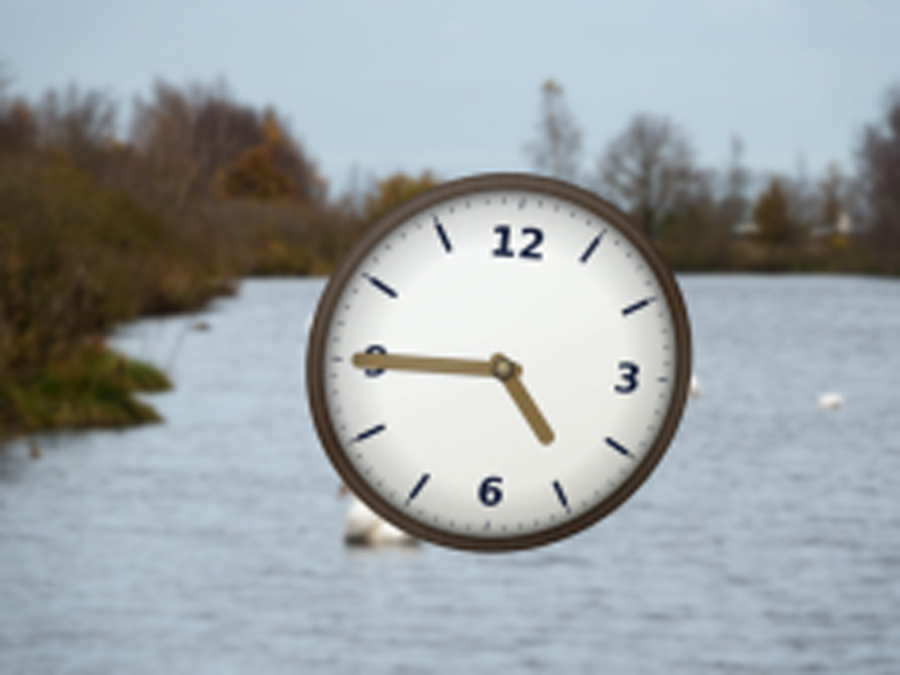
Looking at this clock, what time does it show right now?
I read 4:45
